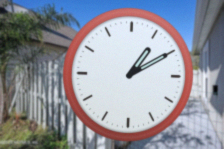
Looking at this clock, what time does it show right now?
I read 1:10
